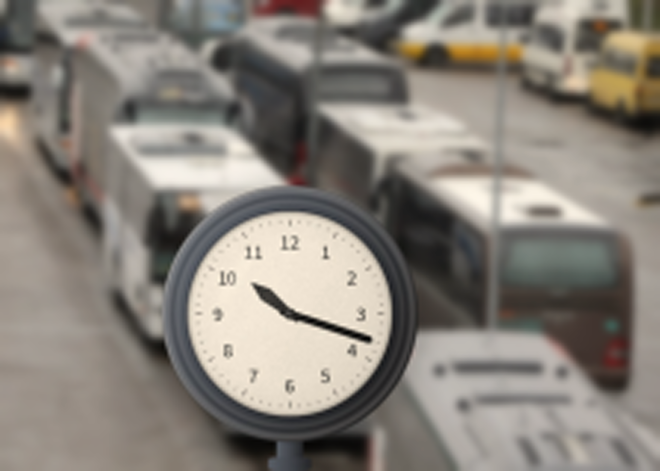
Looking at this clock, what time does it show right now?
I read 10:18
